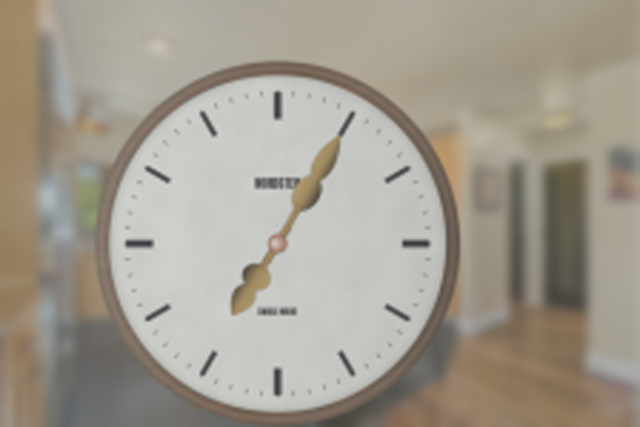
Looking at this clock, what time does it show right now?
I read 7:05
